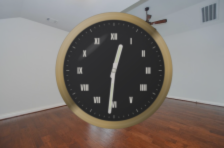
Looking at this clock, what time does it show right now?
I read 12:31
